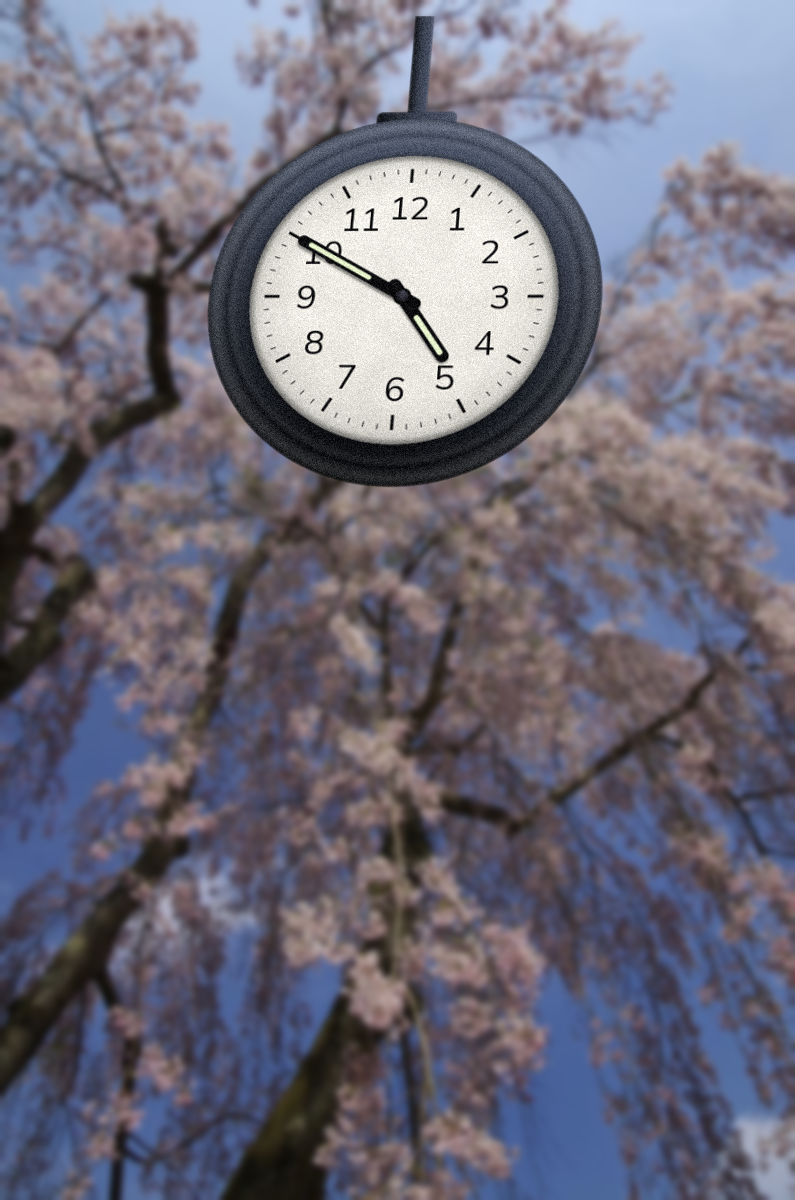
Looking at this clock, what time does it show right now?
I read 4:50
